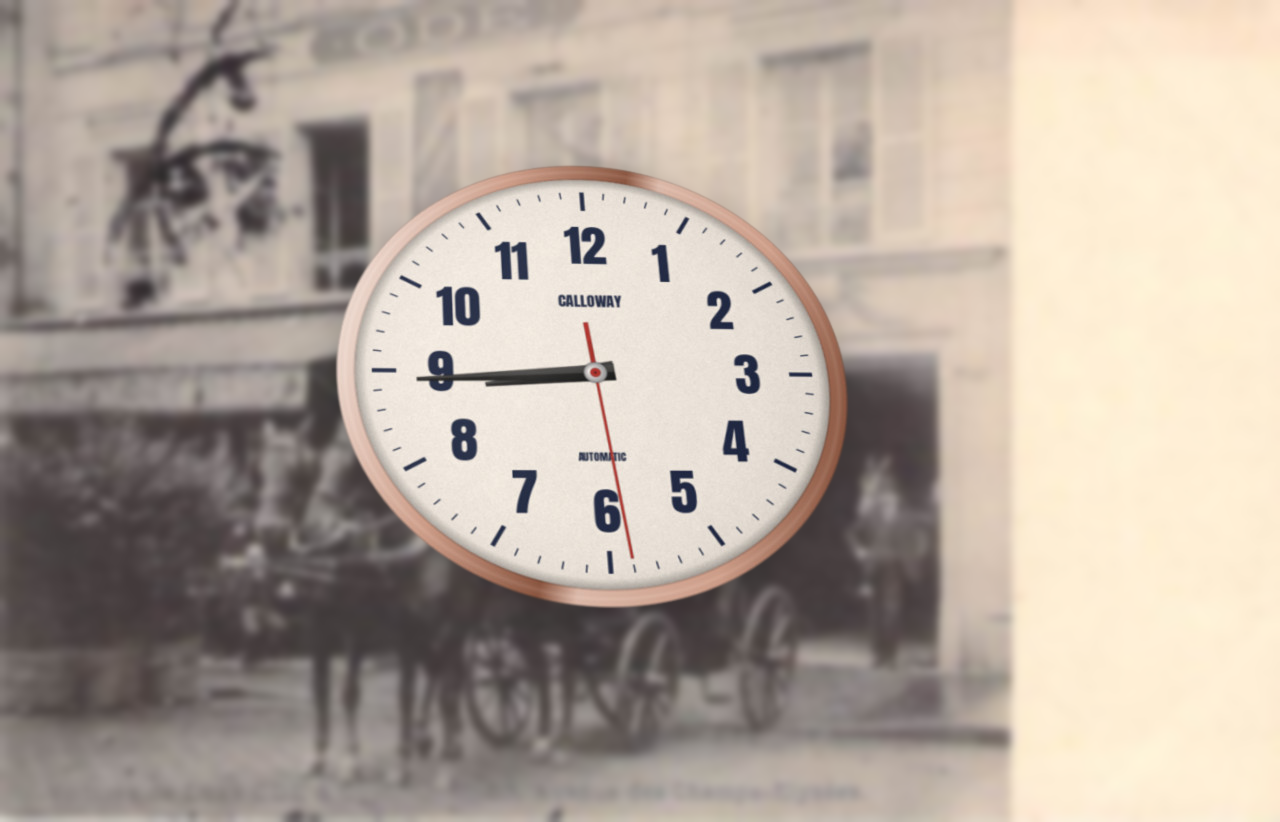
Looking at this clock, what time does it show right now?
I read 8:44:29
